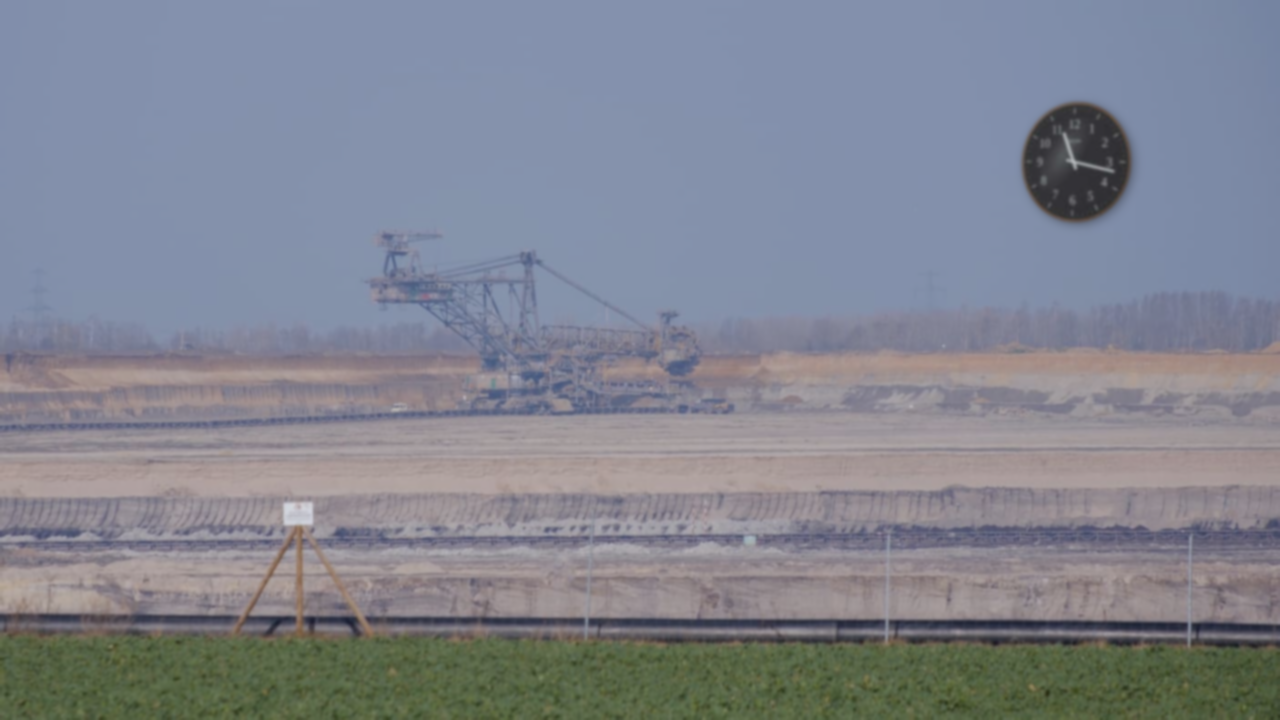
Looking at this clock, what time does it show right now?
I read 11:17
